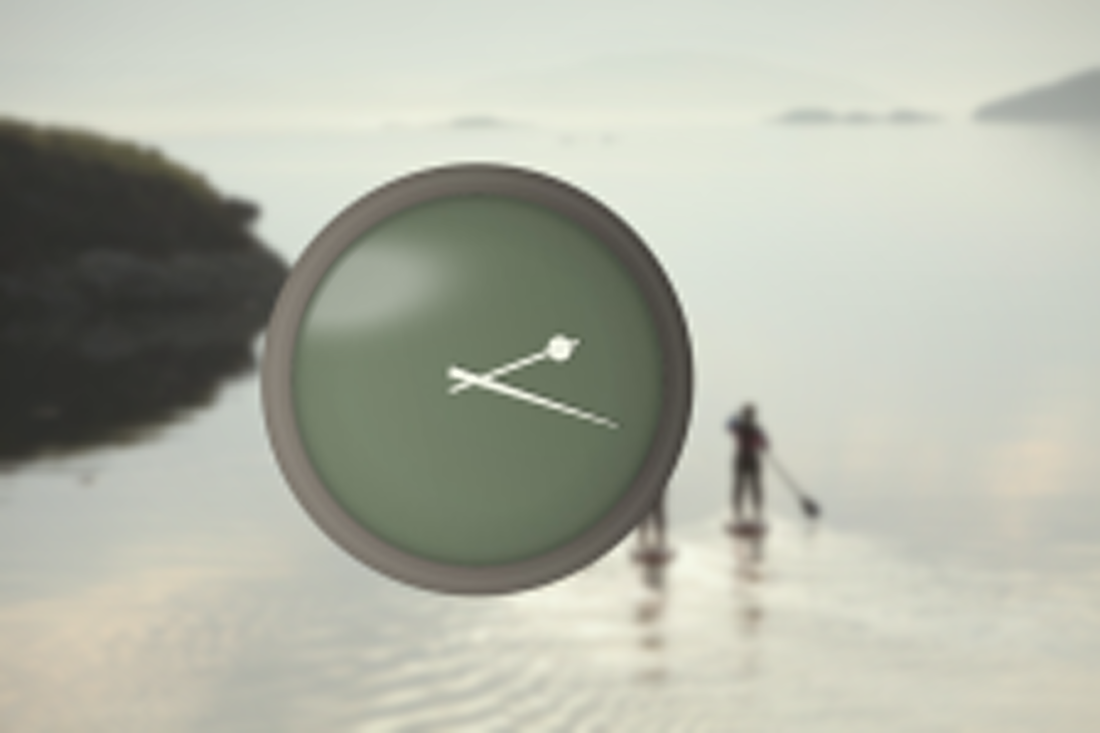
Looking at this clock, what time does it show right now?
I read 2:18
